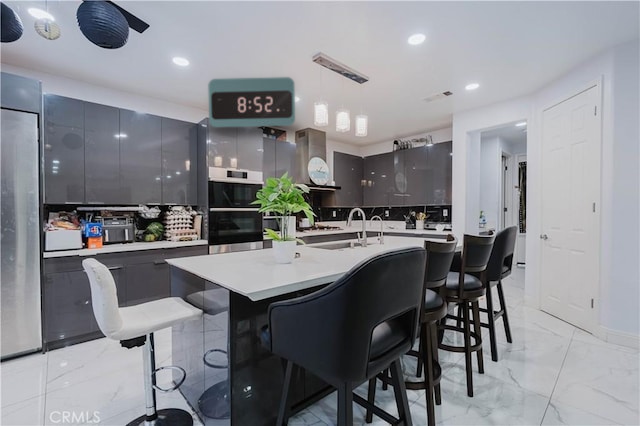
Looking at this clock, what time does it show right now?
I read 8:52
